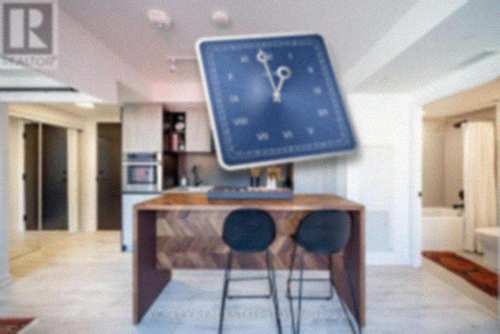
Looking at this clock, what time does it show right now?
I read 12:59
